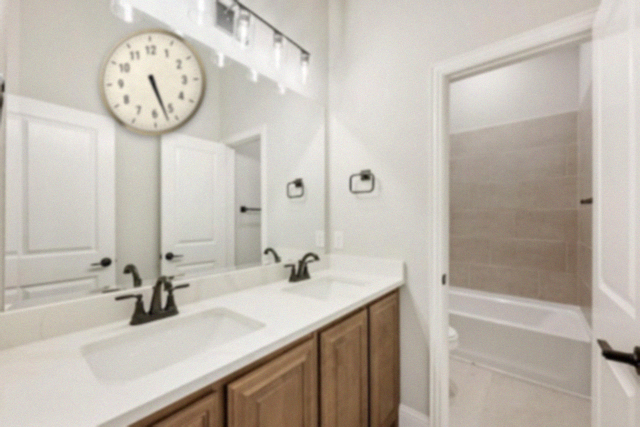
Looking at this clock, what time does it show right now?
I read 5:27
